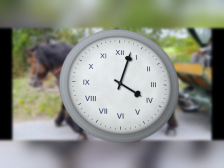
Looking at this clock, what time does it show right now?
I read 4:03
